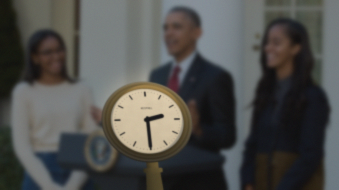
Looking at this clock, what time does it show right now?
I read 2:30
